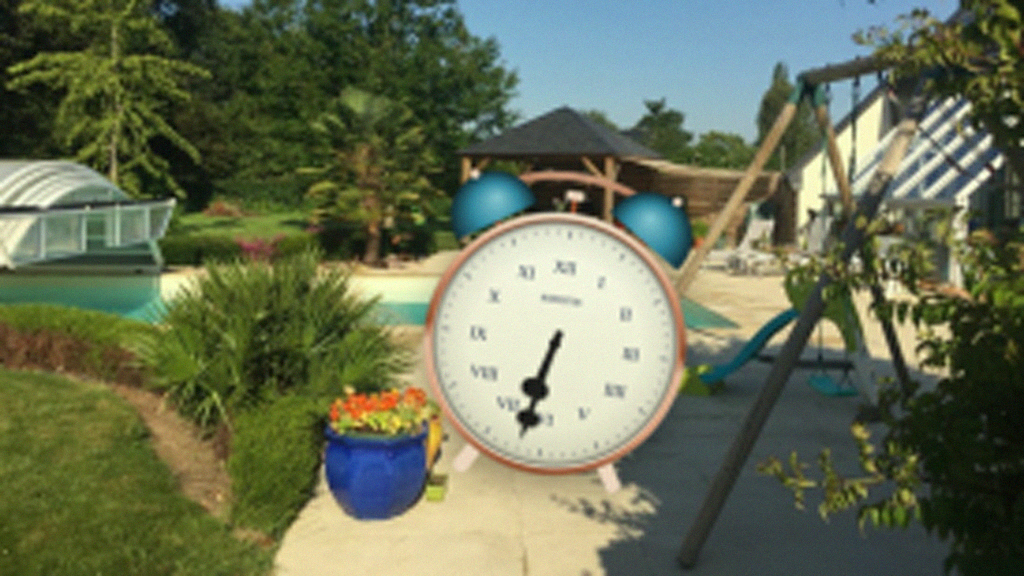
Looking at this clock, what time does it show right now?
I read 6:32
